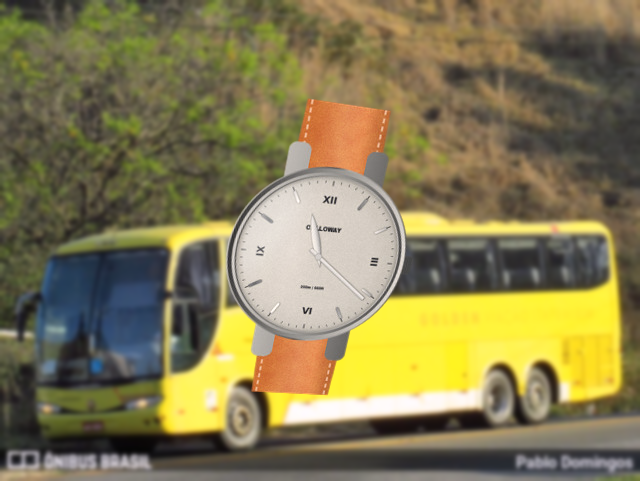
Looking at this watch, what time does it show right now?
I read 11:21
